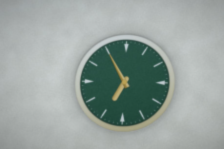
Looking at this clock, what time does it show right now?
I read 6:55
